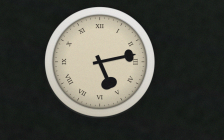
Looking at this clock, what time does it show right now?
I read 5:13
